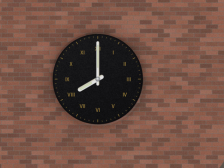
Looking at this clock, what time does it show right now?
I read 8:00
